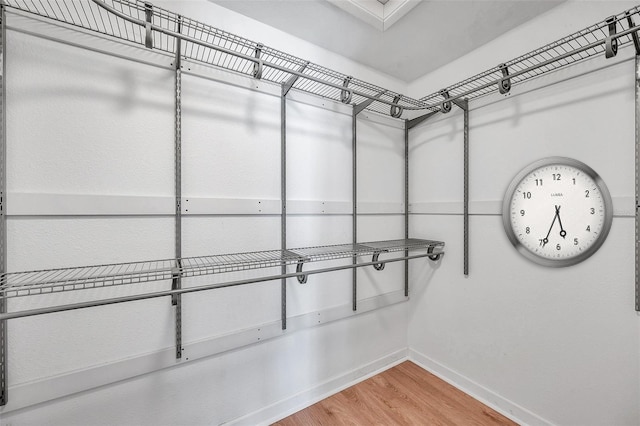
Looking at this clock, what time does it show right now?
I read 5:34
